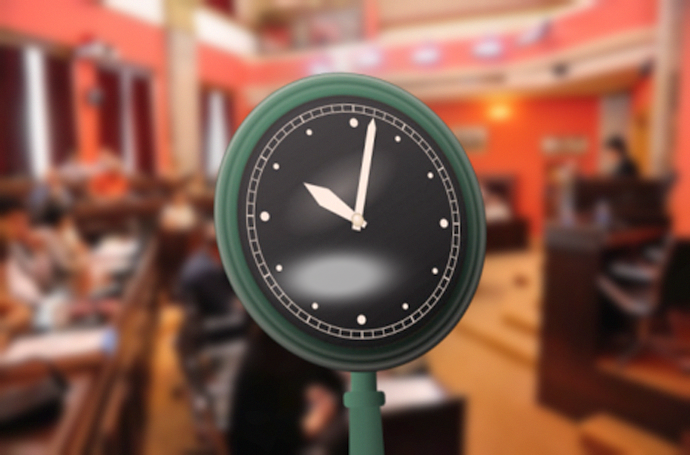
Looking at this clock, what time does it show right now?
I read 10:02
